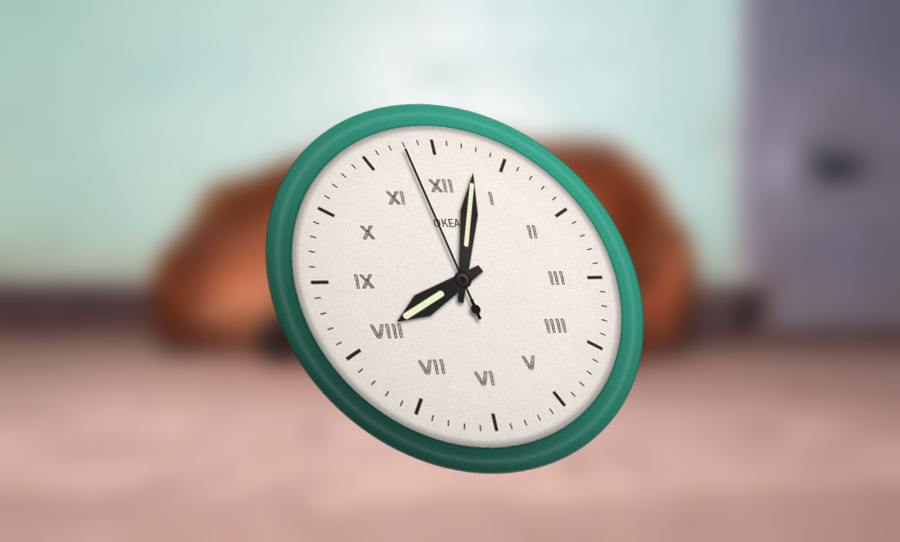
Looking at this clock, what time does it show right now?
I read 8:02:58
